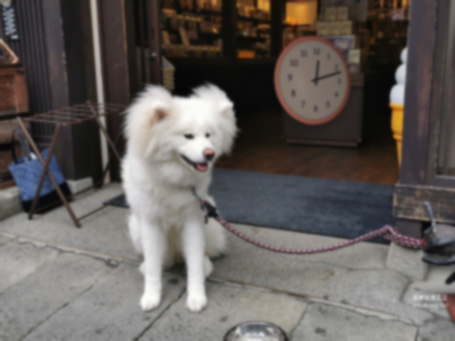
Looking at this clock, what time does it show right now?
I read 12:12
